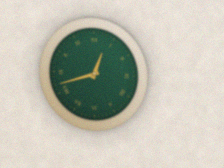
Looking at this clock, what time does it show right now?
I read 12:42
